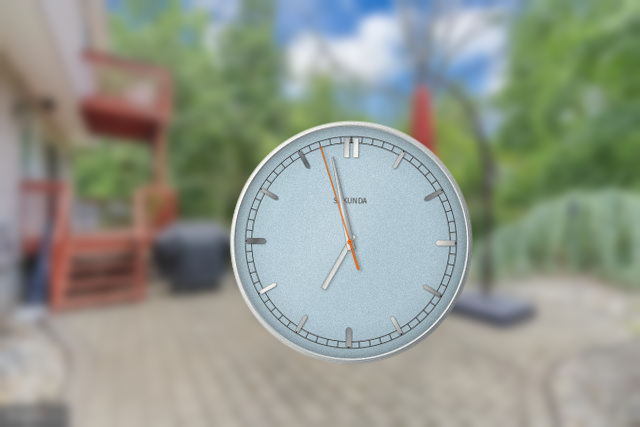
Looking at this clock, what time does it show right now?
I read 6:57:57
